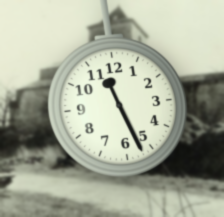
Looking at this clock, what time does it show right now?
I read 11:27
